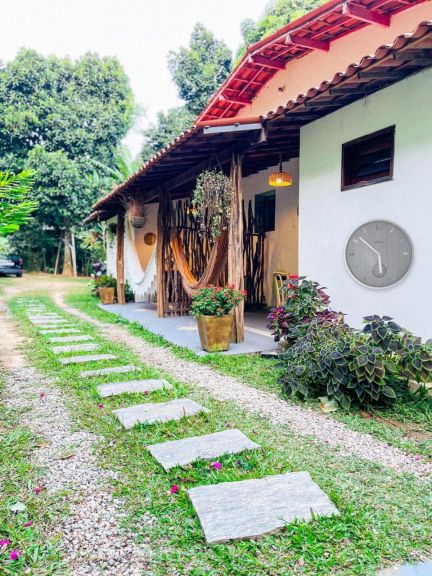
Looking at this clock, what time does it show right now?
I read 5:52
